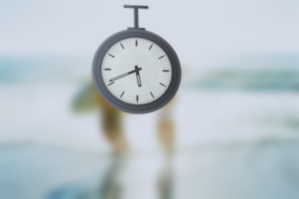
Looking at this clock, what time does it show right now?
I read 5:41
